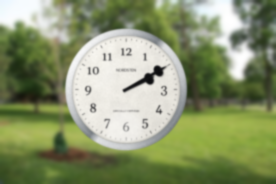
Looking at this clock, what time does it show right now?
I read 2:10
